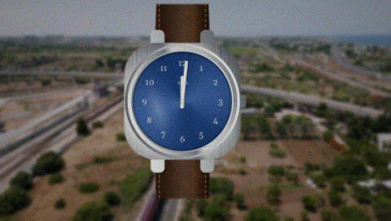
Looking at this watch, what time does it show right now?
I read 12:01
